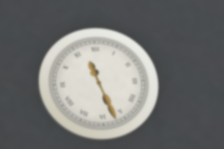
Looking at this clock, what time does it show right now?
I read 11:27
